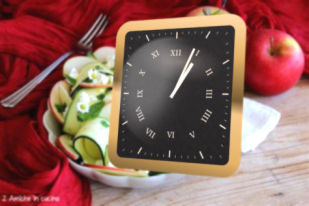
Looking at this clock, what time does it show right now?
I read 1:04
